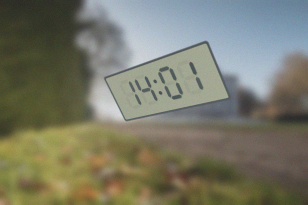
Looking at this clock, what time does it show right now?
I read 14:01
